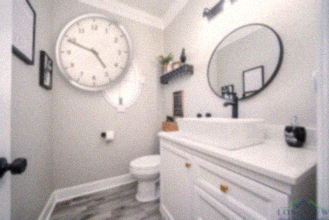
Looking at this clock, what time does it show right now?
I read 4:49
